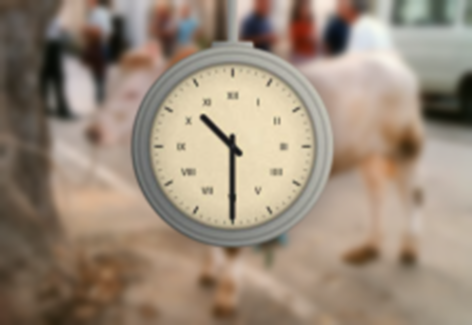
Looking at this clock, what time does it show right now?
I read 10:30
